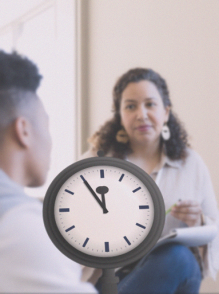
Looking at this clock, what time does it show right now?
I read 11:55
